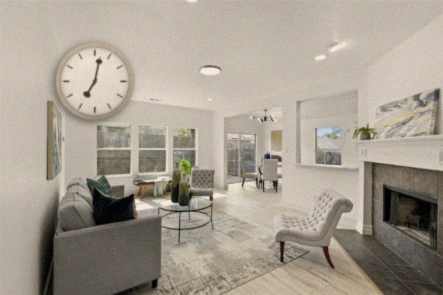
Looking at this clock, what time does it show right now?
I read 7:02
